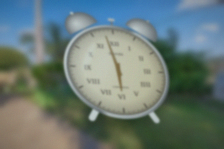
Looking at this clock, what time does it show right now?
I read 5:58
